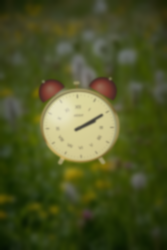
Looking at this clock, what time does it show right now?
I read 2:10
